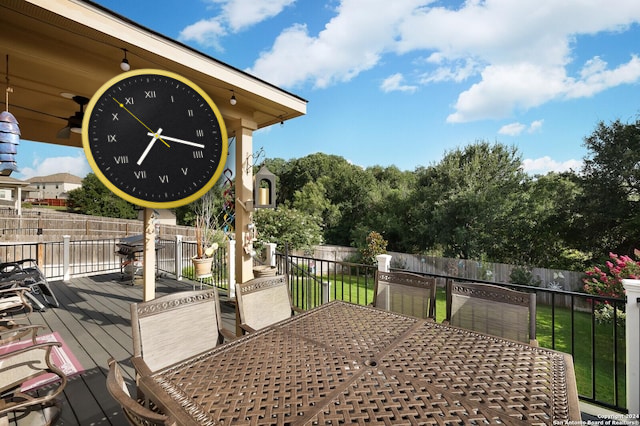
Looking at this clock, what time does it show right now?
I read 7:17:53
